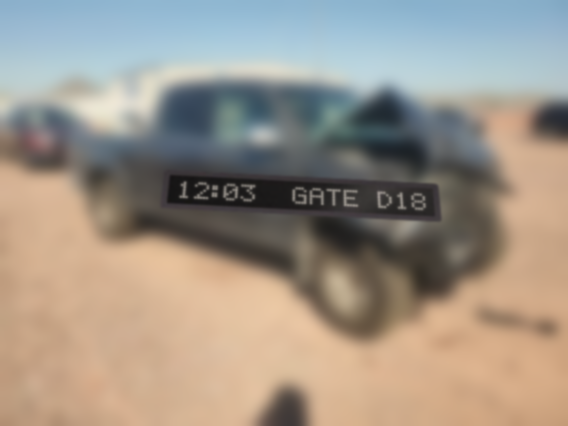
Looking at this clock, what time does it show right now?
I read 12:03
